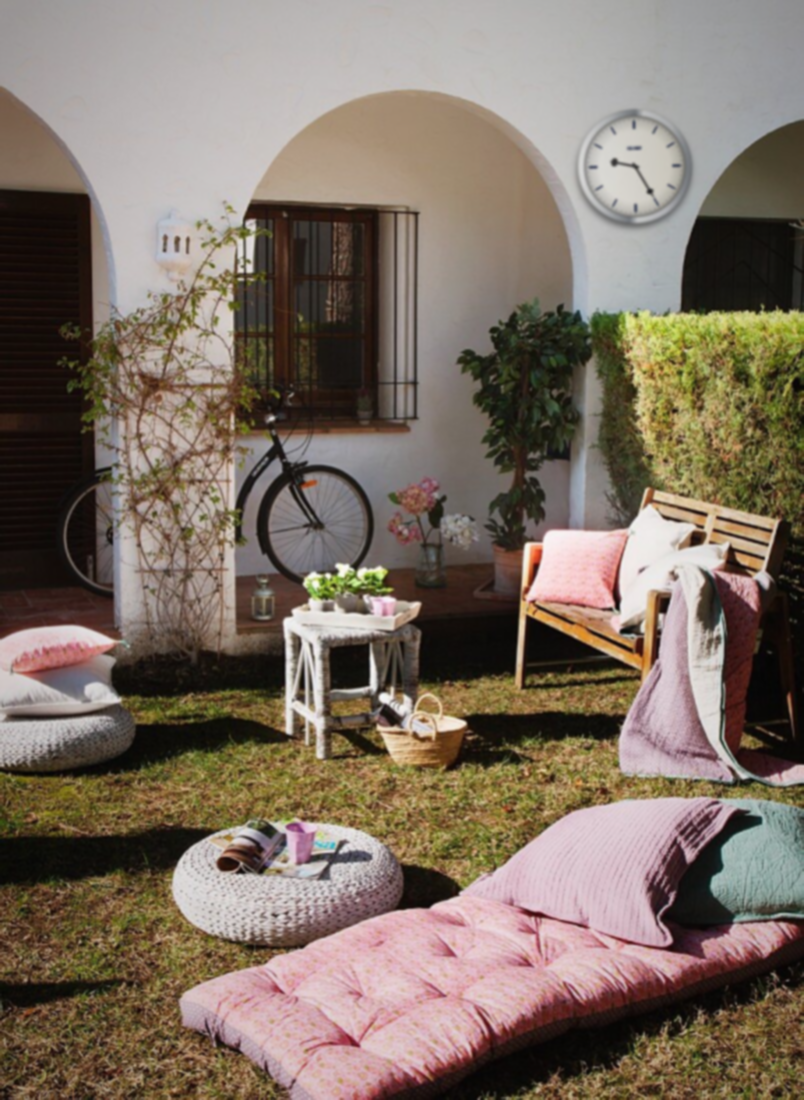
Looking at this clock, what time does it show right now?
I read 9:25
